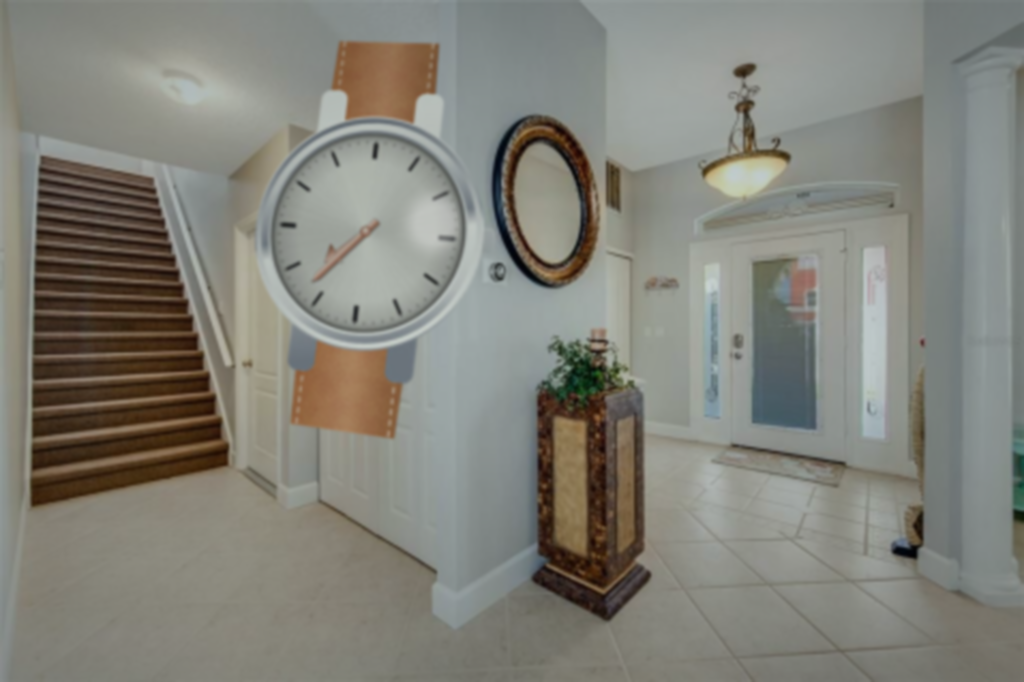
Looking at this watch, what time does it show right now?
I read 7:37
